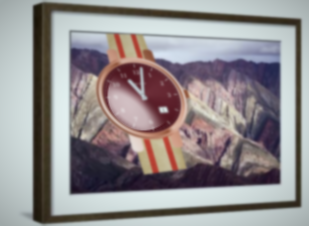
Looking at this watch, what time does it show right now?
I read 11:02
